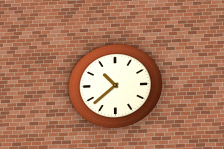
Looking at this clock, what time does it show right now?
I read 10:38
